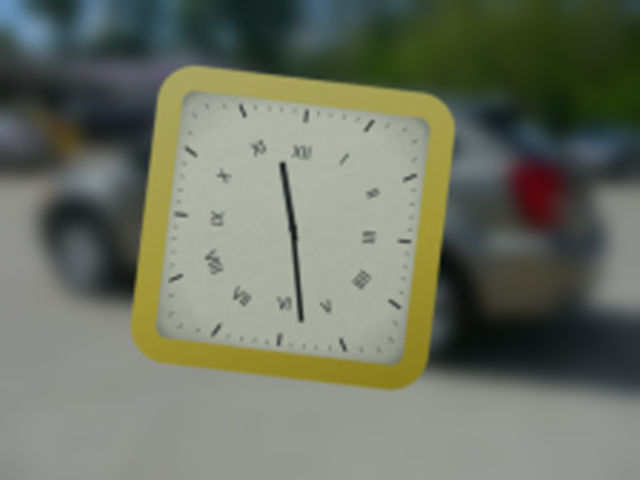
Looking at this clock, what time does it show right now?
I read 11:28
